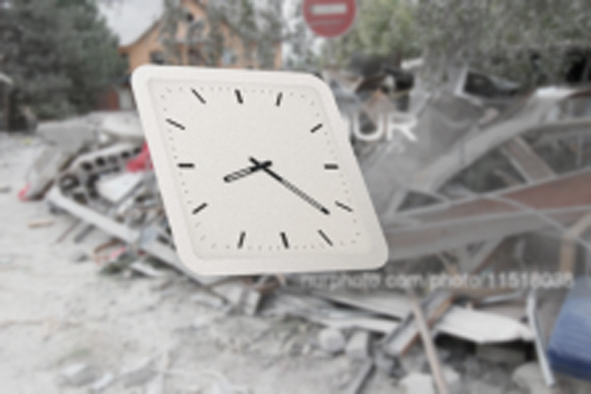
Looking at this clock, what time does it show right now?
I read 8:22
